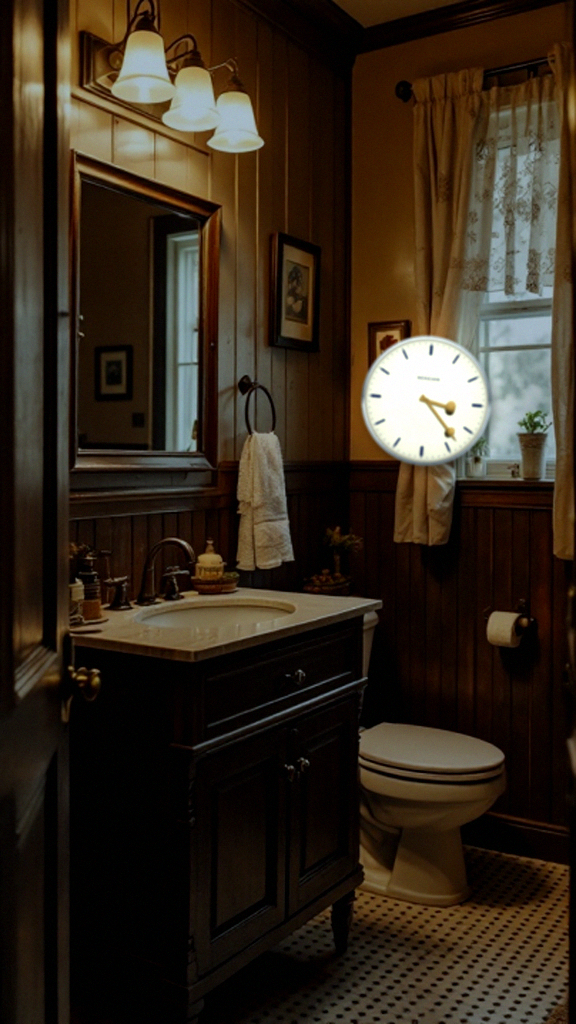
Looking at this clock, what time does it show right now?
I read 3:23
